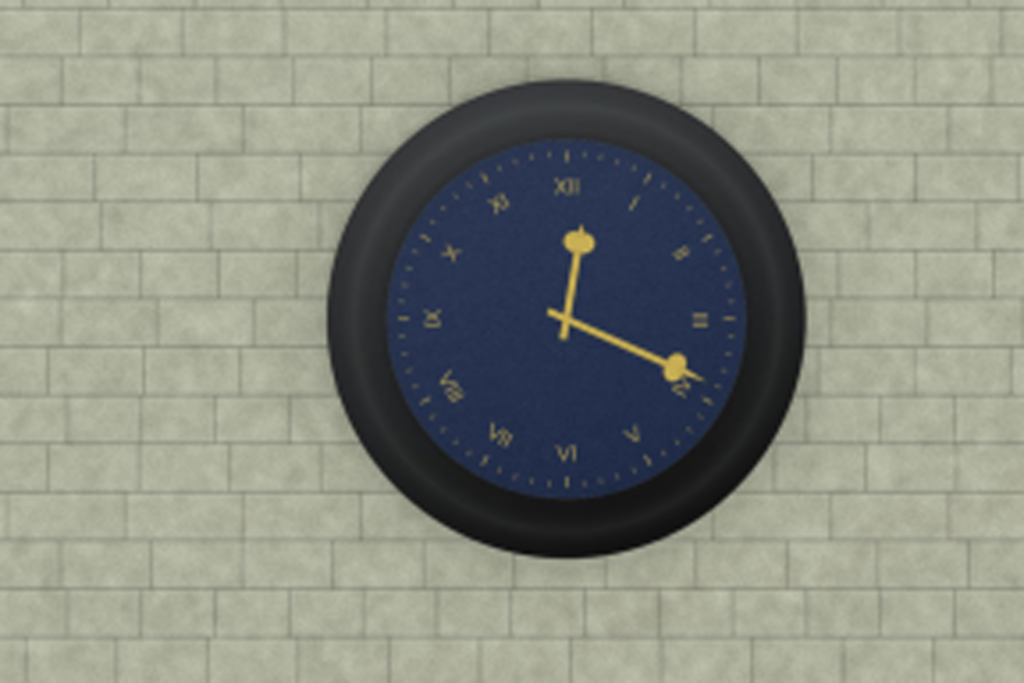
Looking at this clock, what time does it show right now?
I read 12:19
